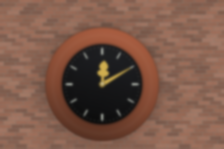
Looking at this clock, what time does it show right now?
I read 12:10
